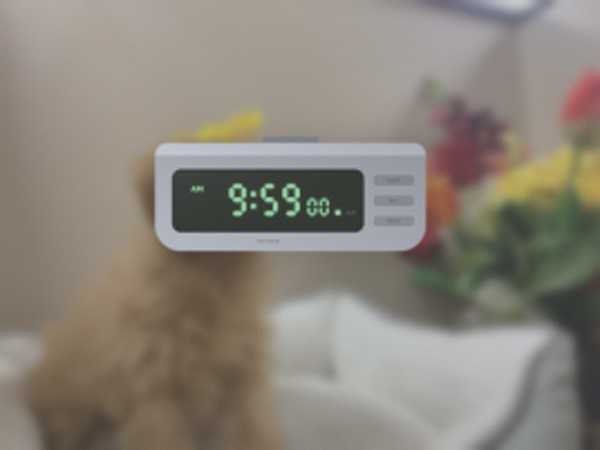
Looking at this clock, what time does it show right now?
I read 9:59:00
